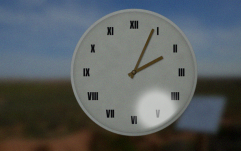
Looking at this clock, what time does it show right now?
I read 2:04
